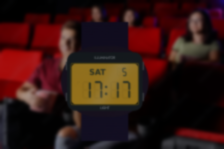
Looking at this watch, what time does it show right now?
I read 17:17
